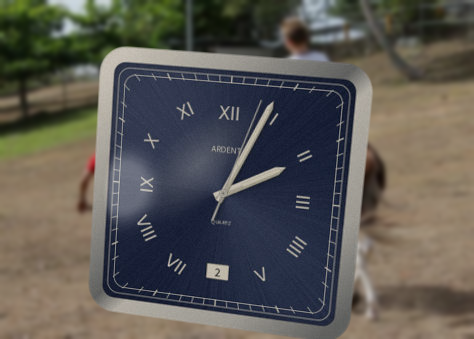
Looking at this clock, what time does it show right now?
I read 2:04:03
